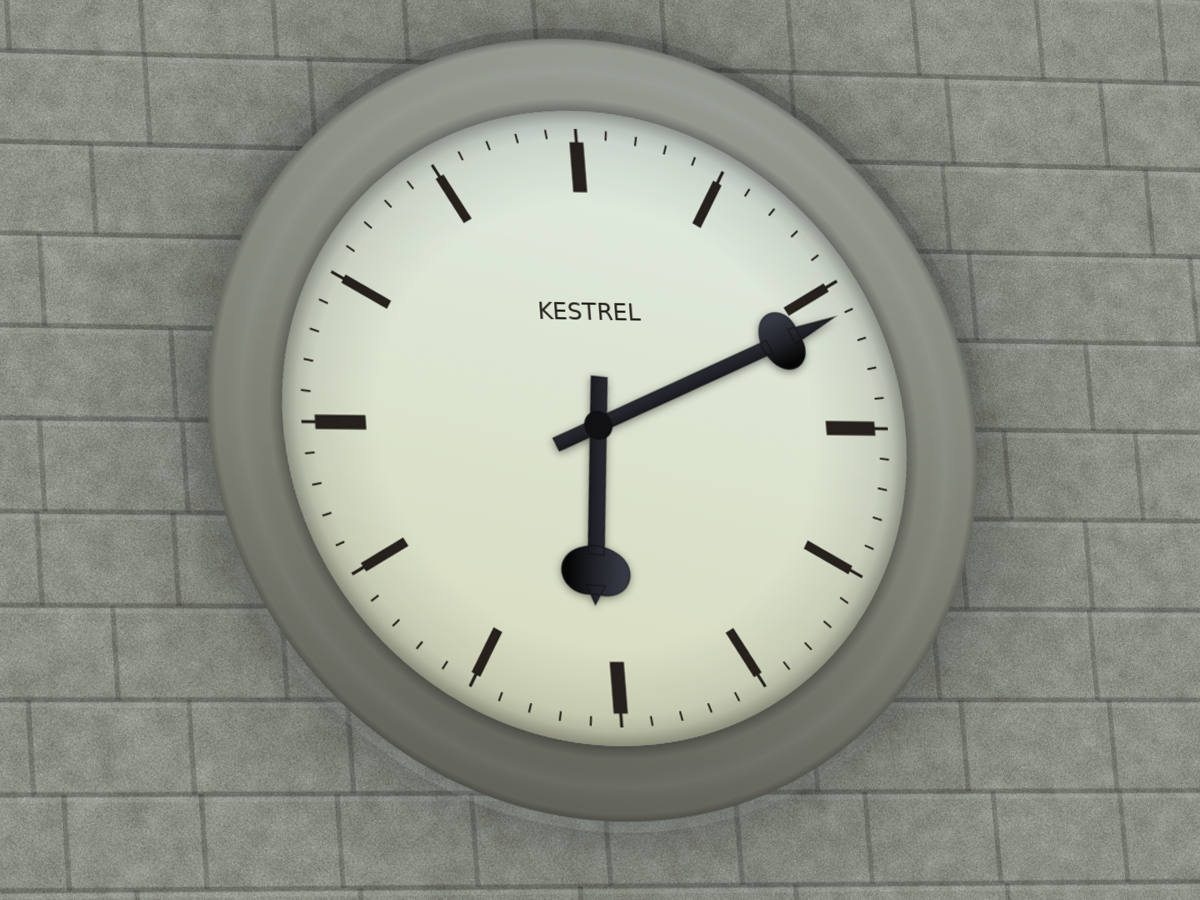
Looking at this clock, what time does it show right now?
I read 6:11
